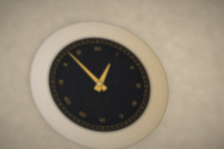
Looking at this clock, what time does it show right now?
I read 12:53
